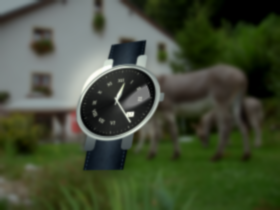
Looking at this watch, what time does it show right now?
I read 12:24
